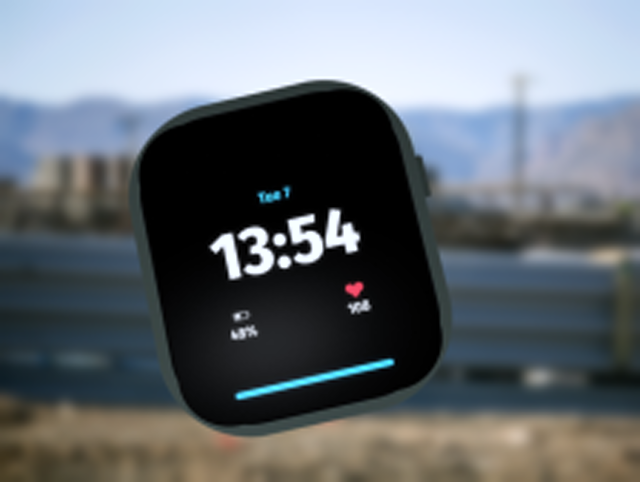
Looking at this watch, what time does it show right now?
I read 13:54
